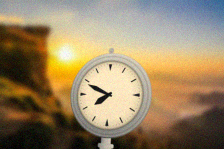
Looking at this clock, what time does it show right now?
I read 7:49
